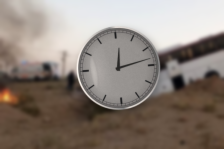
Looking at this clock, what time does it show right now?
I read 12:13
